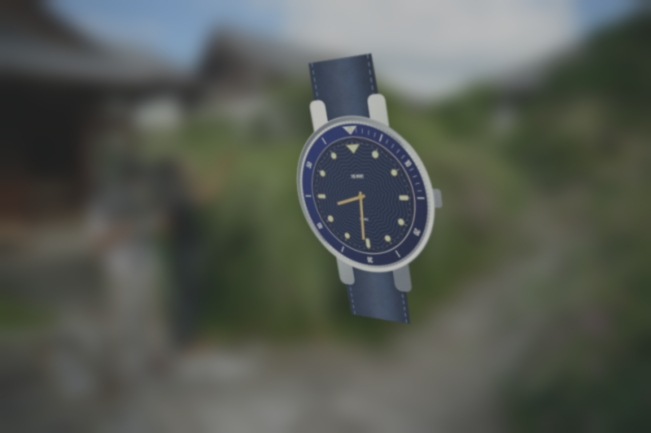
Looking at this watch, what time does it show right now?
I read 8:31
